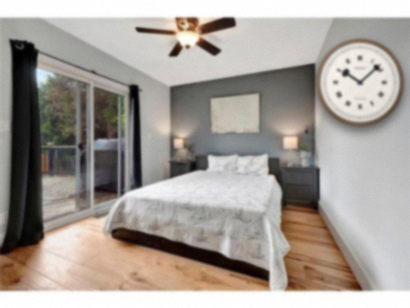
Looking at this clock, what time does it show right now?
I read 10:08
